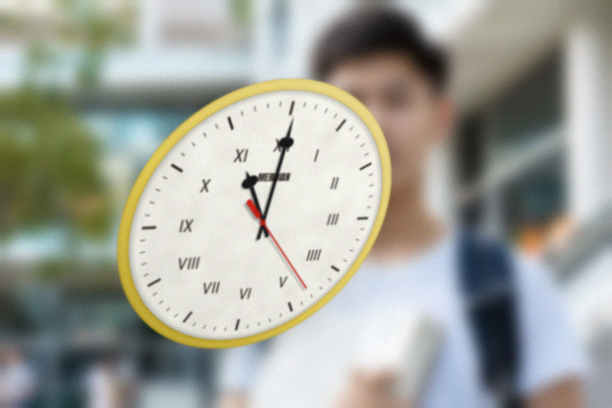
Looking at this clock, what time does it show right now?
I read 11:00:23
